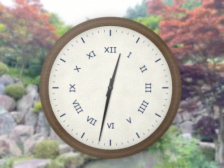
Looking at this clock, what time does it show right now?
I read 12:32
